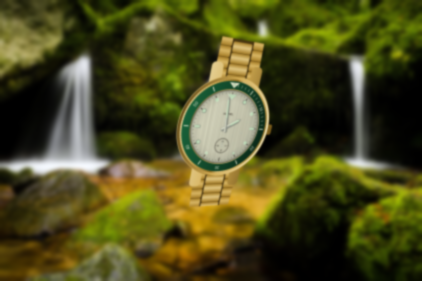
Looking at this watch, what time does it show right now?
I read 1:59
